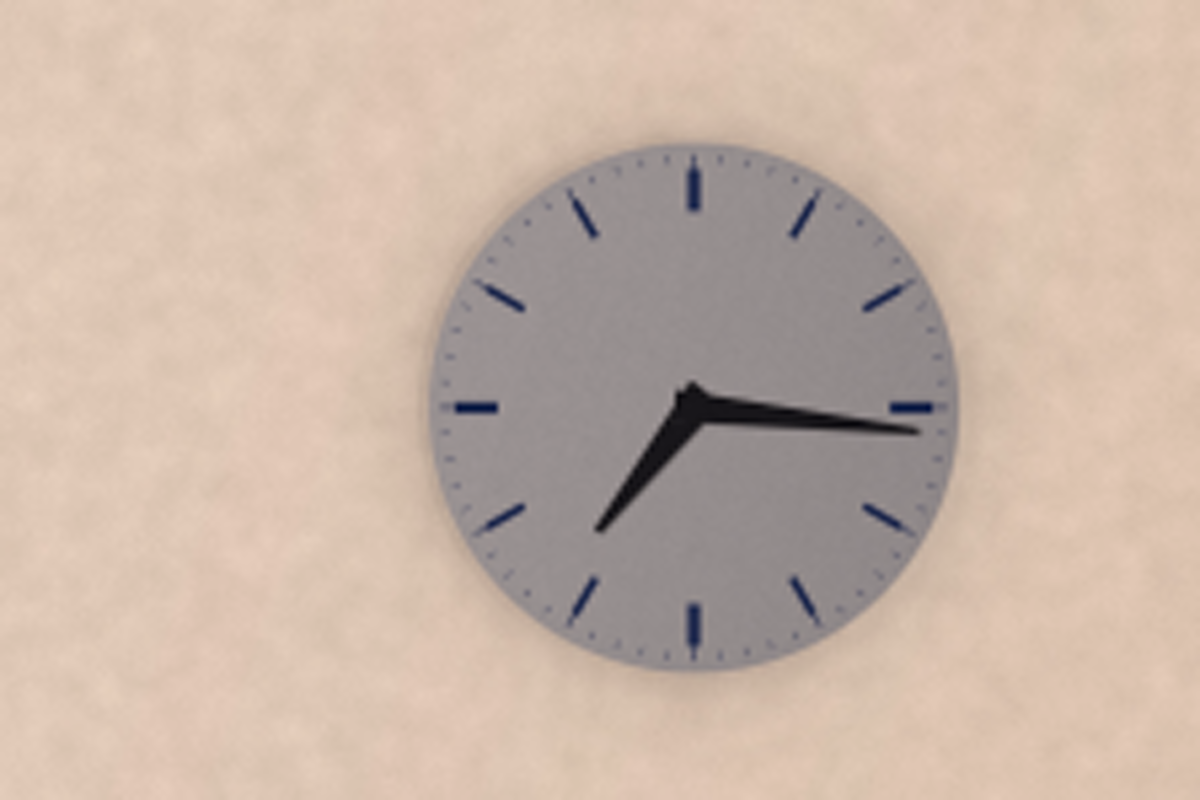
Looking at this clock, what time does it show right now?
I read 7:16
